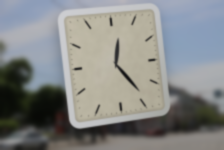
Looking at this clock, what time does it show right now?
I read 12:24
